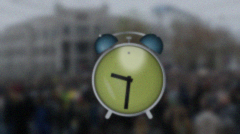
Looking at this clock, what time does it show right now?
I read 9:31
